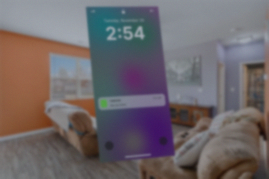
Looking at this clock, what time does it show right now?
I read 2:54
